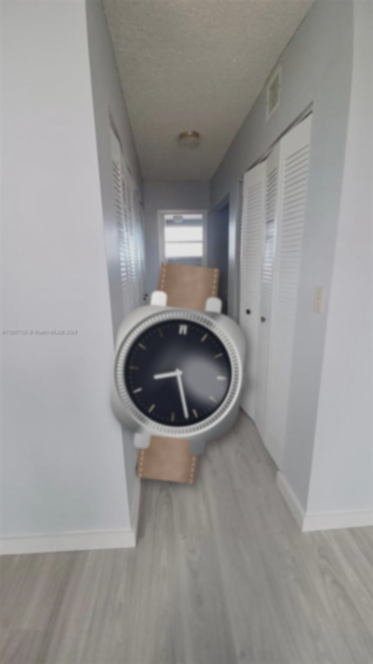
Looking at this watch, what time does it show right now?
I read 8:27
